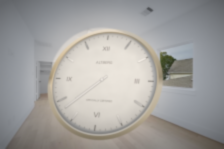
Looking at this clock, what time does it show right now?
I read 7:38
